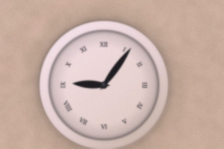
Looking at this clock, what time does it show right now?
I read 9:06
